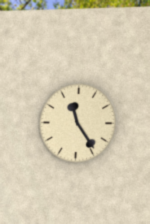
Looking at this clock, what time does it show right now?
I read 11:24
